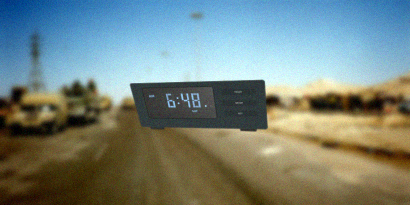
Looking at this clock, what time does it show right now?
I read 6:48
